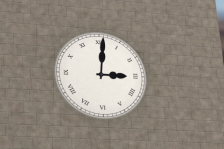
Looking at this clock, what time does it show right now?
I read 3:01
